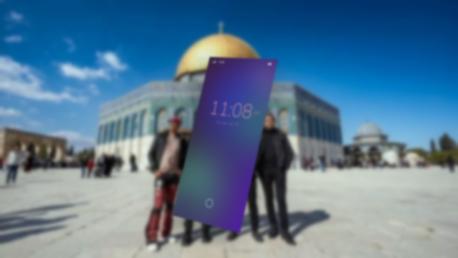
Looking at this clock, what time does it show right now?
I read 11:08
